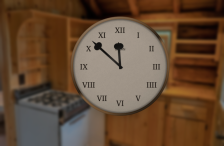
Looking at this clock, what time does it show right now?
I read 11:52
